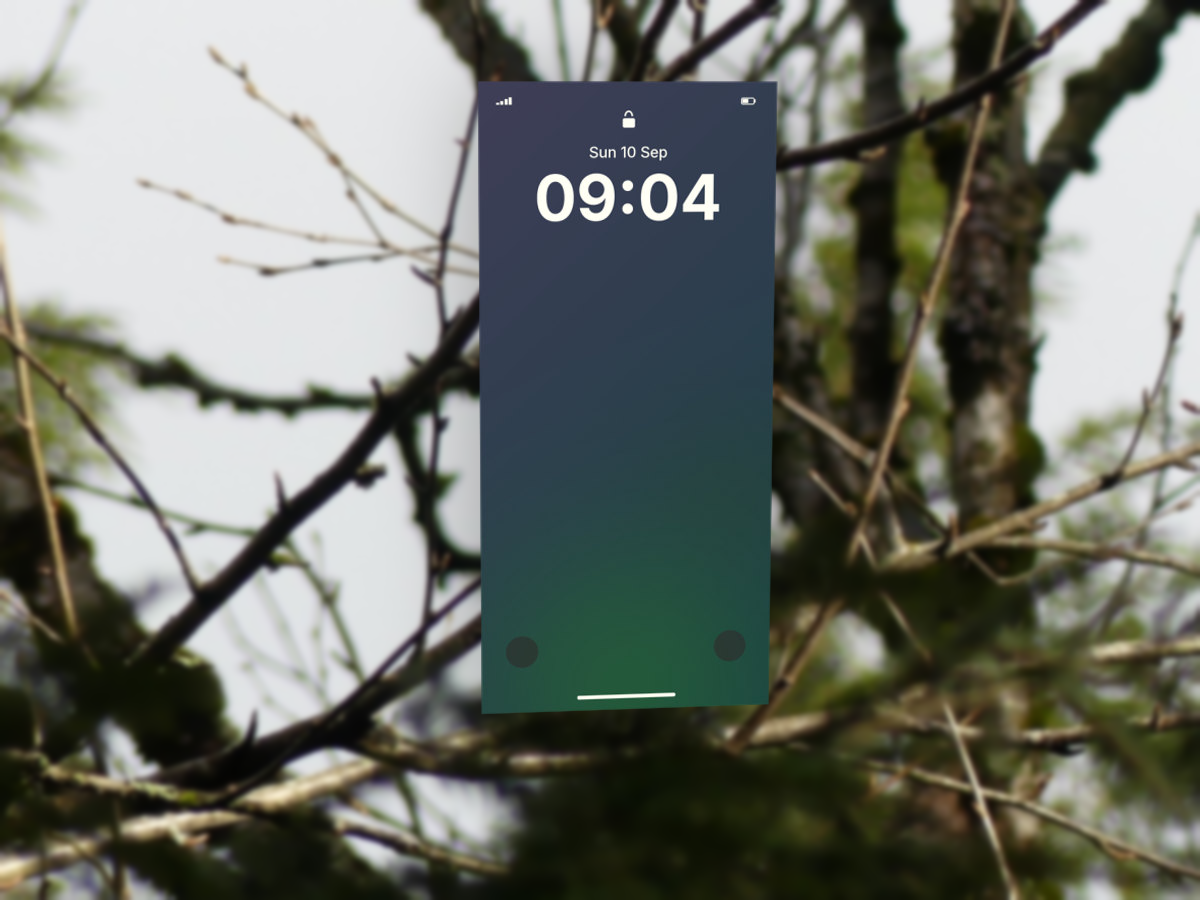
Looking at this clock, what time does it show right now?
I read 9:04
